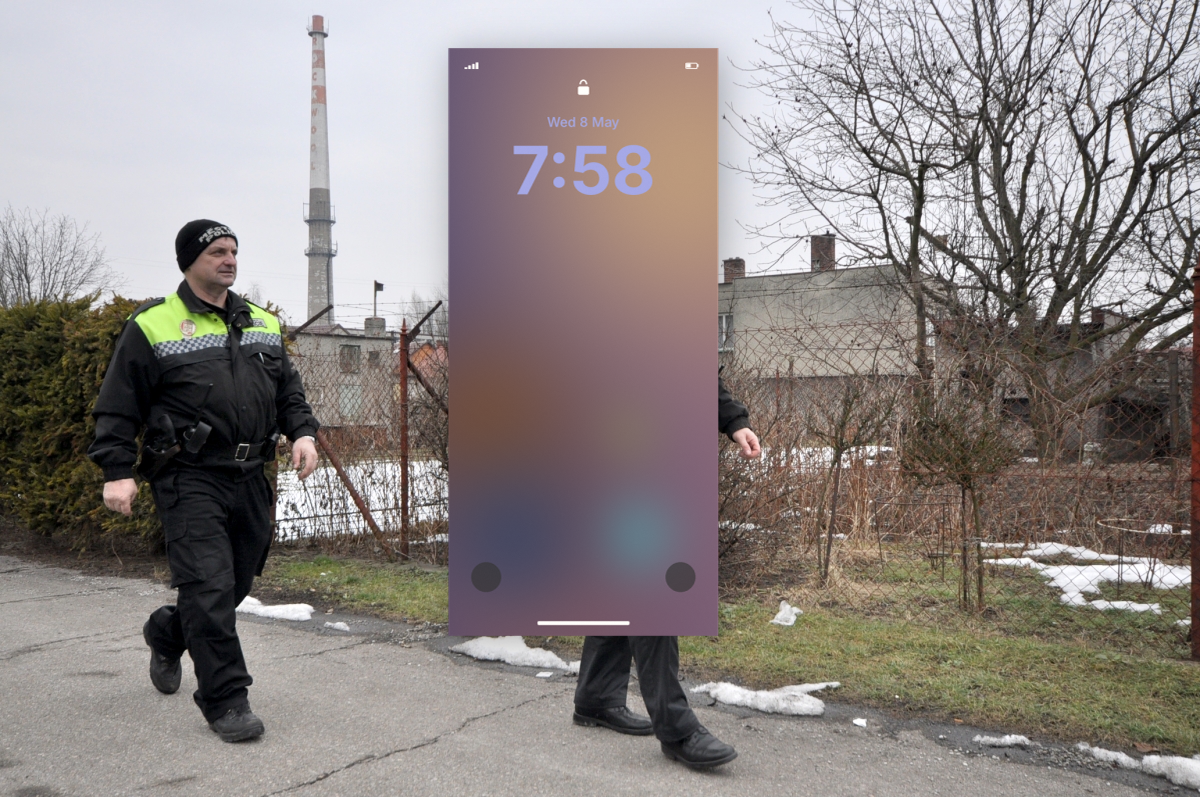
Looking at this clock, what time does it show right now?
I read 7:58
